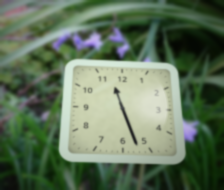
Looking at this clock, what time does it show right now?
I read 11:27
